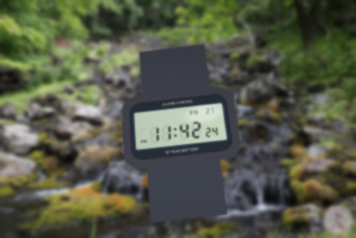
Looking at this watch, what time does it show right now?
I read 11:42
